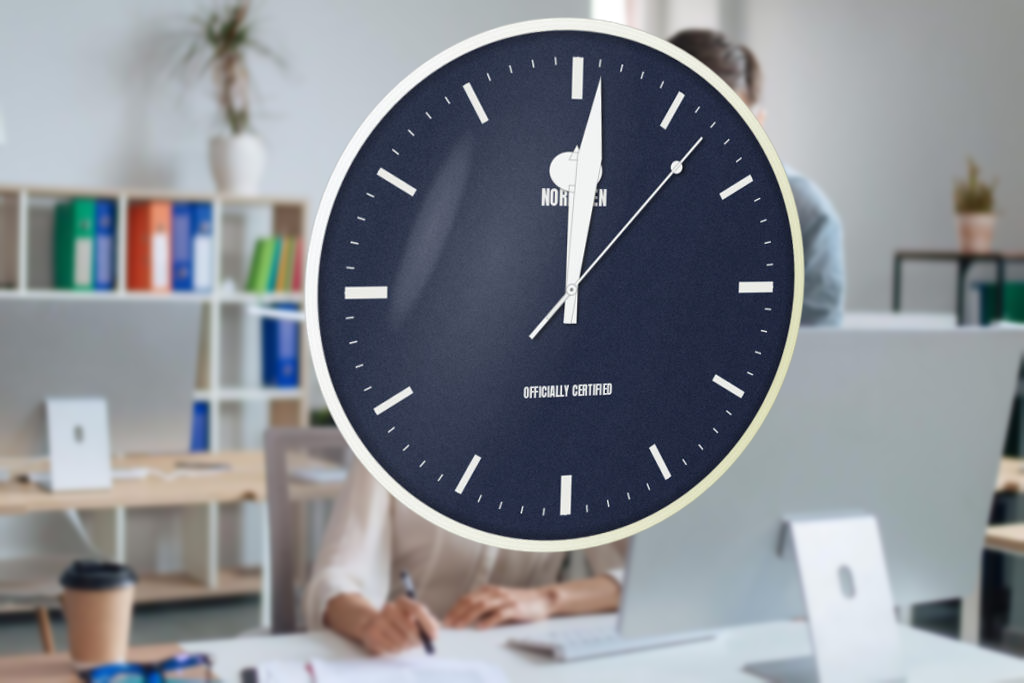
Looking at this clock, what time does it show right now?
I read 12:01:07
